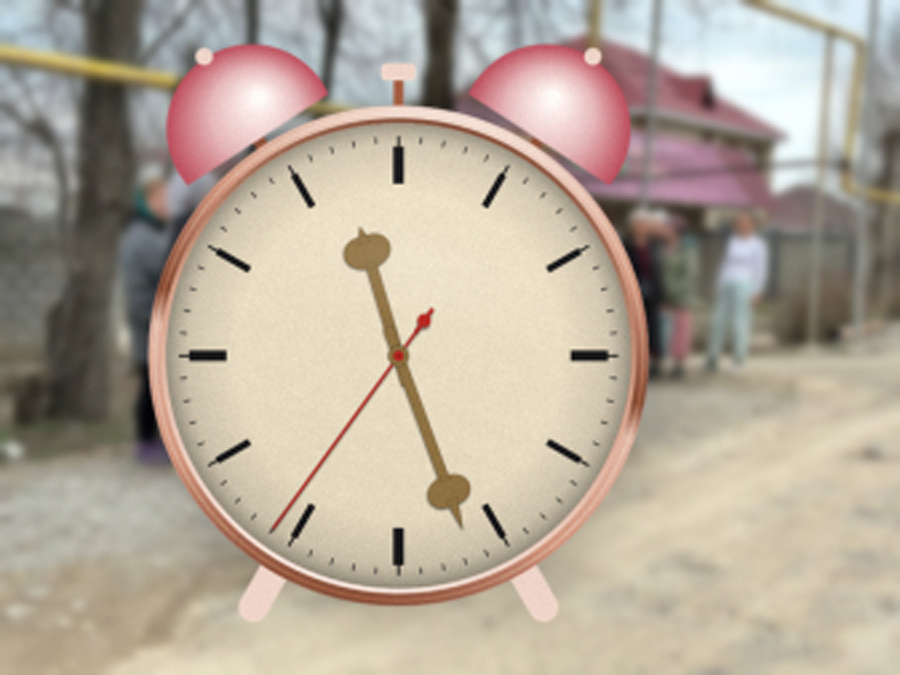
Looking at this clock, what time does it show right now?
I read 11:26:36
